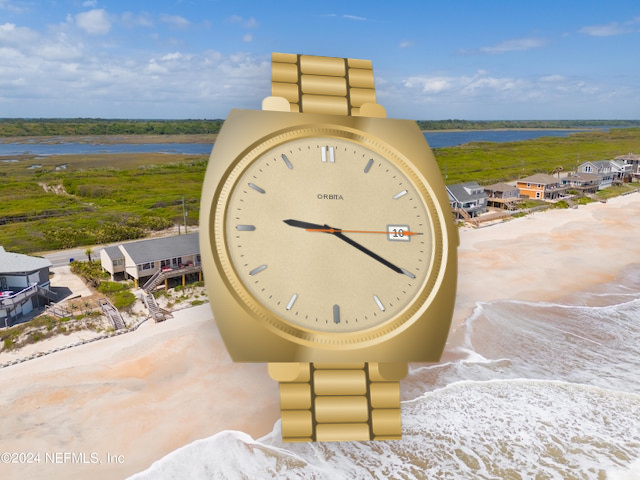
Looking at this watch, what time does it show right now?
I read 9:20:15
